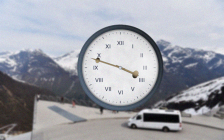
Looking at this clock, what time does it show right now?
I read 3:48
